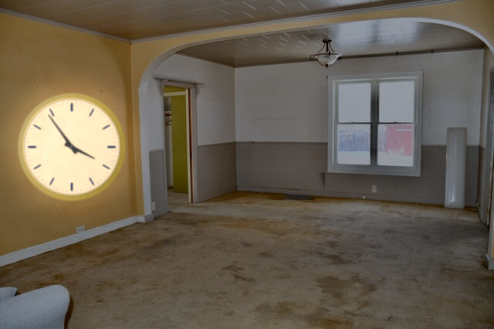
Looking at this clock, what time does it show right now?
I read 3:54
